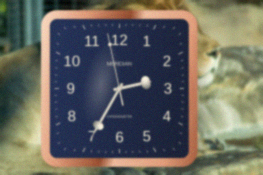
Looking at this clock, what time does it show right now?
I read 2:34:58
